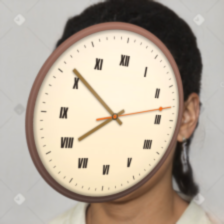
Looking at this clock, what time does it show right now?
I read 7:51:13
